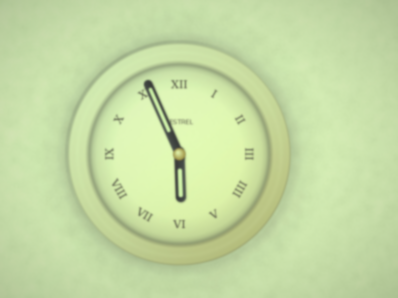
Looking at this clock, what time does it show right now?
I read 5:56
